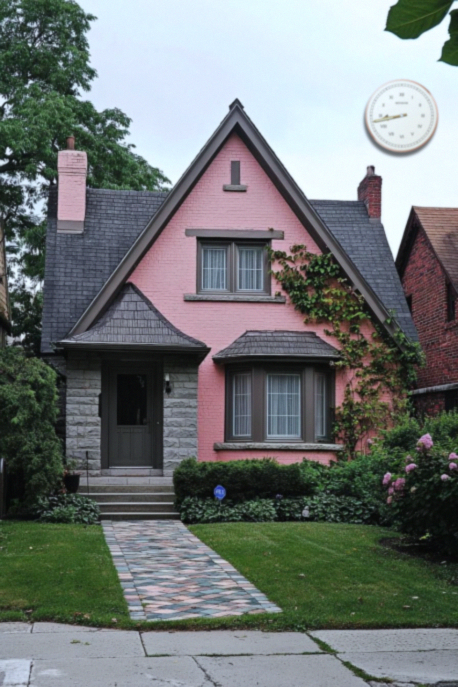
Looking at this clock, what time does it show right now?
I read 8:43
